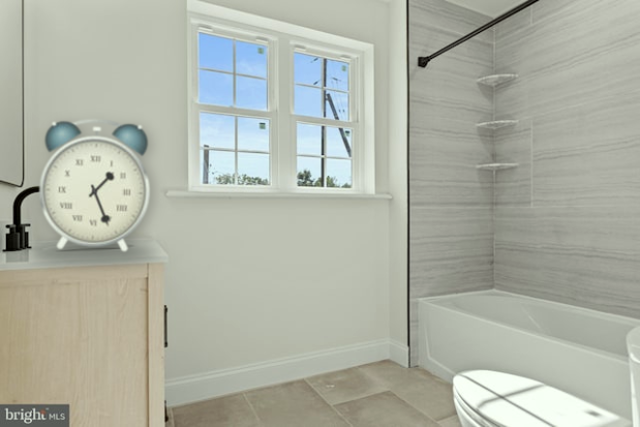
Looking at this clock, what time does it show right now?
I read 1:26
